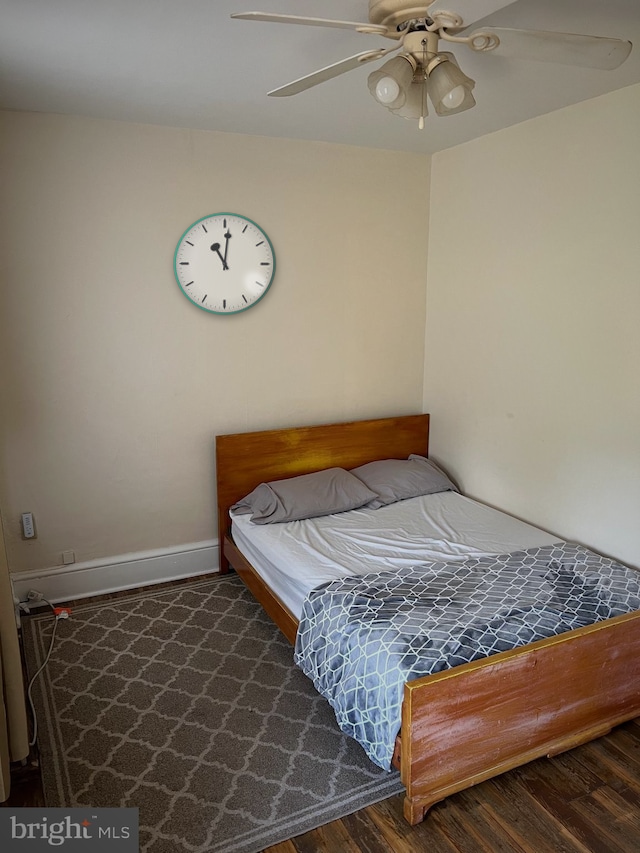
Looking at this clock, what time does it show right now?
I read 11:01
